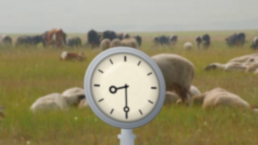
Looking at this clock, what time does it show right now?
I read 8:30
